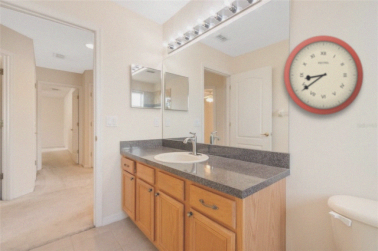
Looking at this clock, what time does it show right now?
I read 8:39
